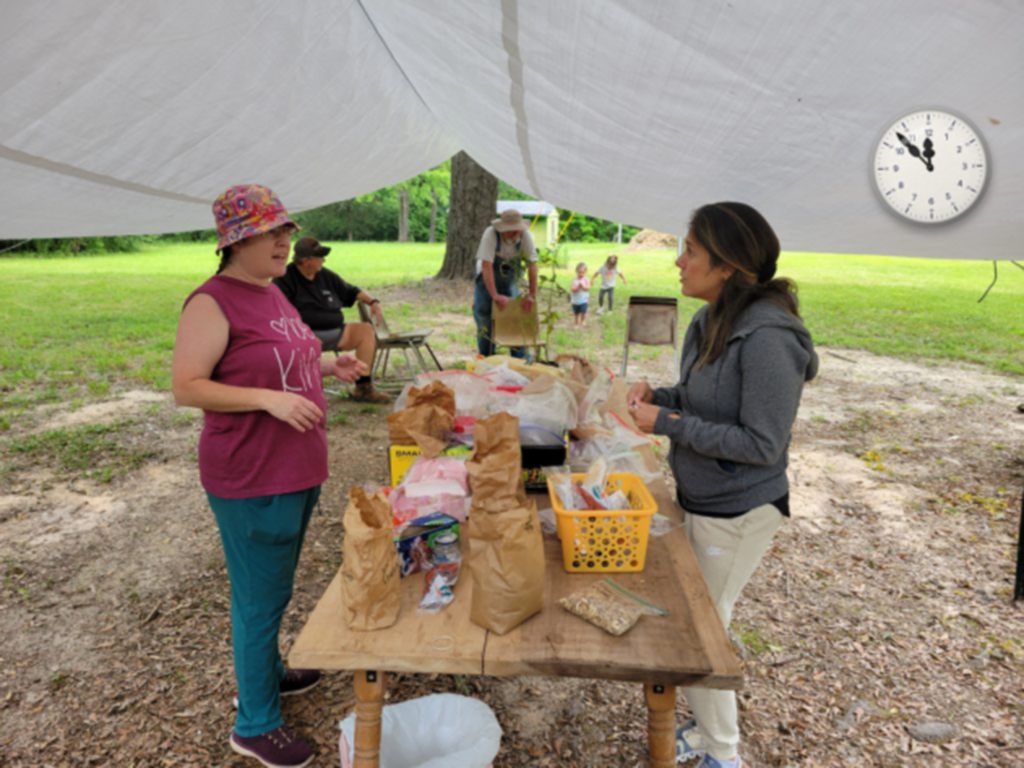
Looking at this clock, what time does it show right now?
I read 11:53
